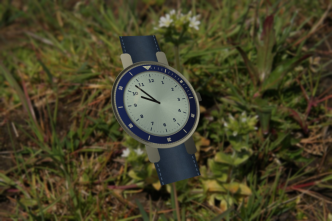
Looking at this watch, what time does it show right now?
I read 9:53
